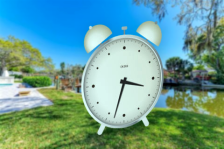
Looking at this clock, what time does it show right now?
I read 3:33
